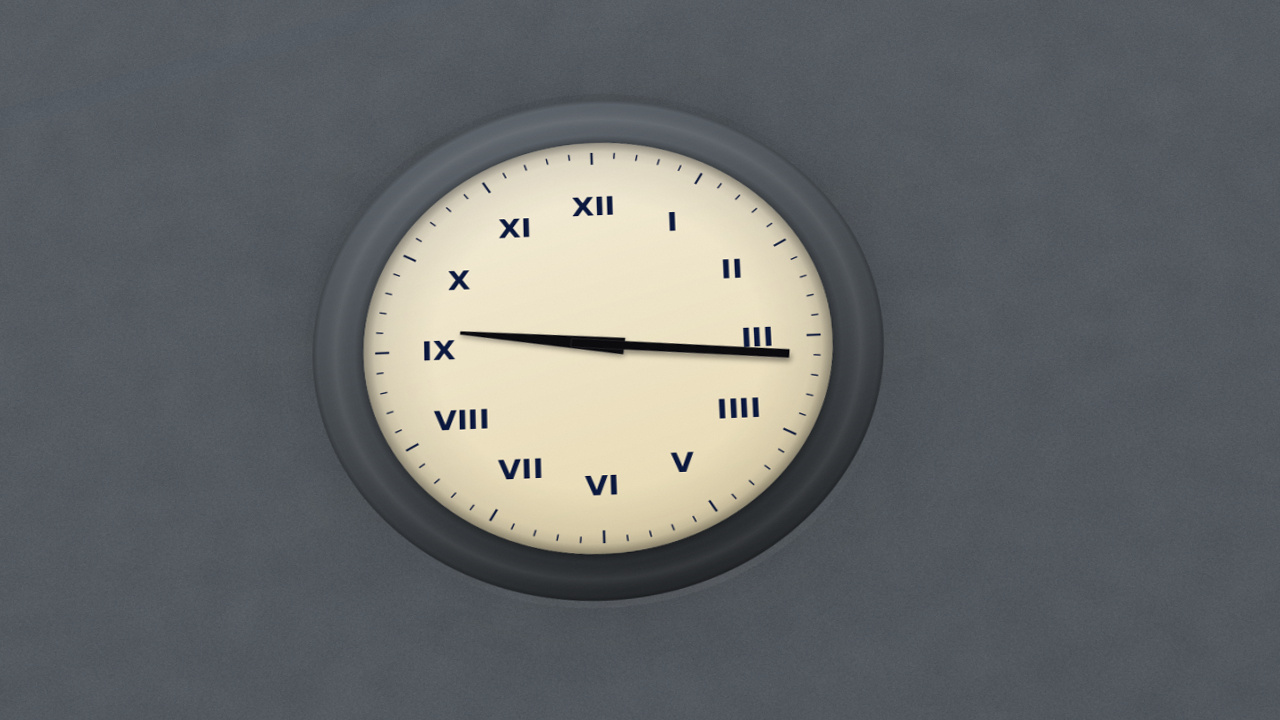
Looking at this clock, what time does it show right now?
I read 9:16
